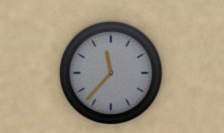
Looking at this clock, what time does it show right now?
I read 11:37
